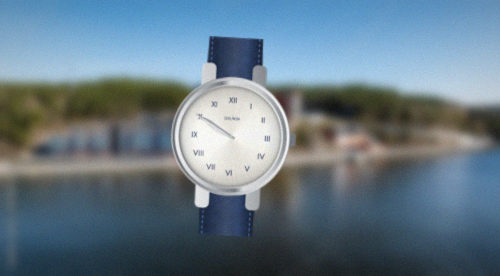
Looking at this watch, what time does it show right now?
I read 9:50
